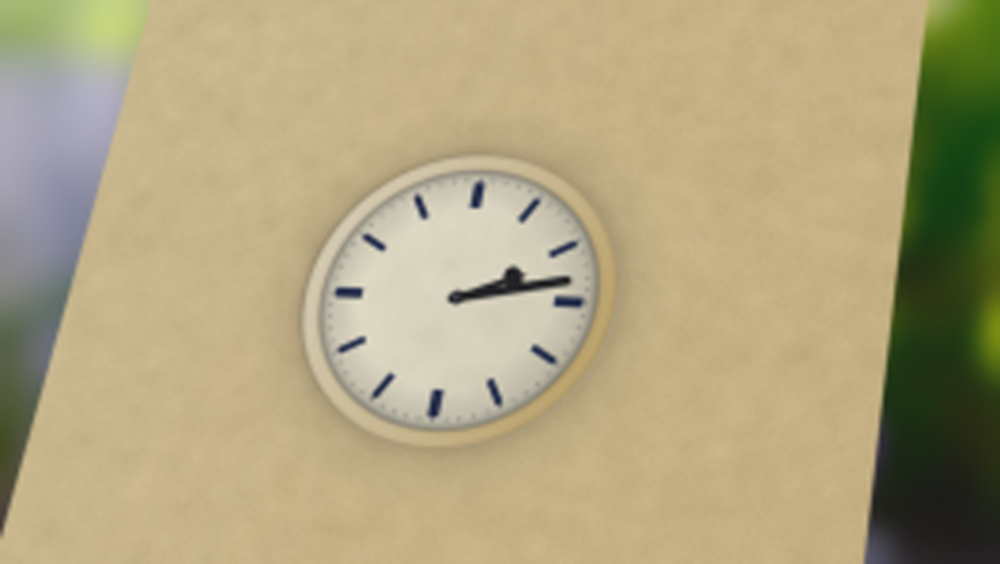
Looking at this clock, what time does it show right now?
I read 2:13
